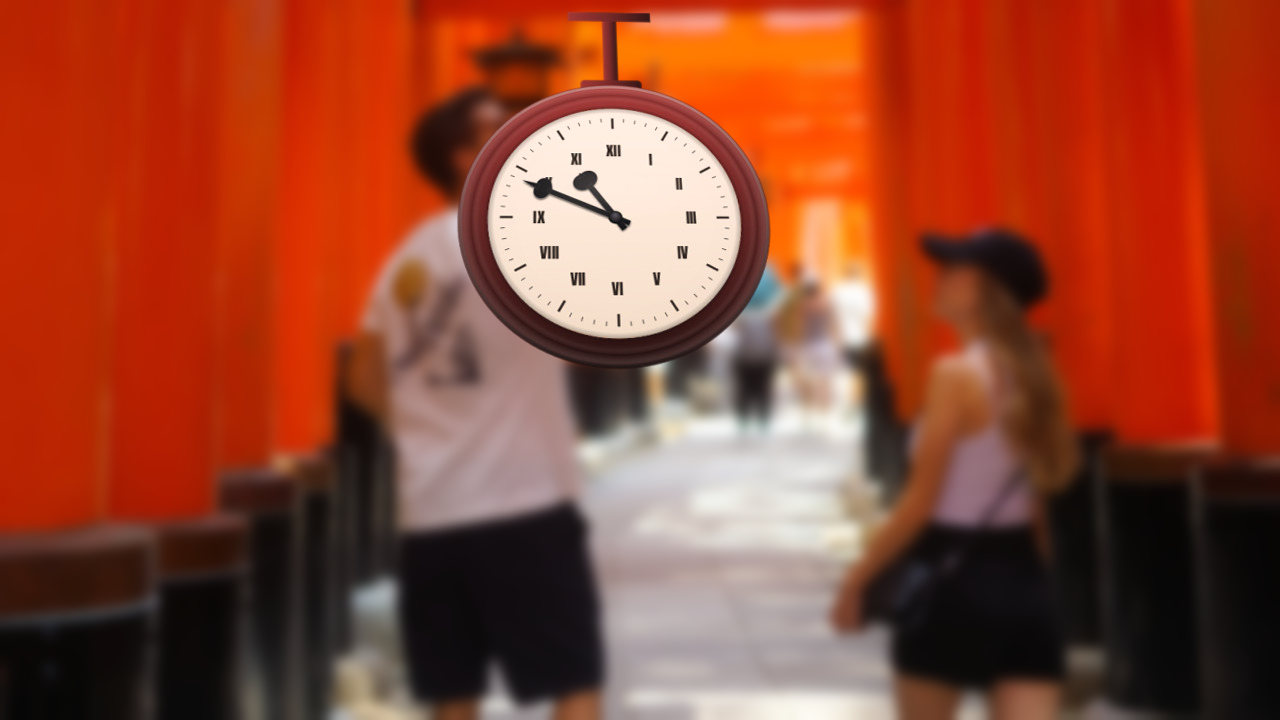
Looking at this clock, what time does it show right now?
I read 10:49
